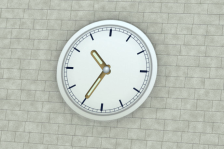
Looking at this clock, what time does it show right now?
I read 10:35
